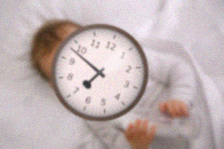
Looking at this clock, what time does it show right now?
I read 6:48
